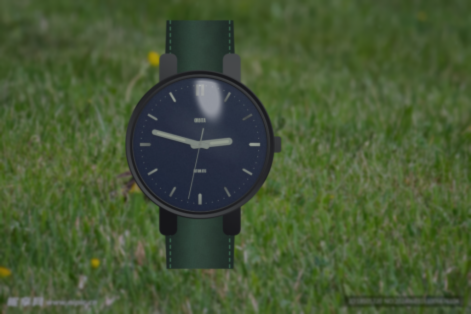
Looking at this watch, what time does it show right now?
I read 2:47:32
